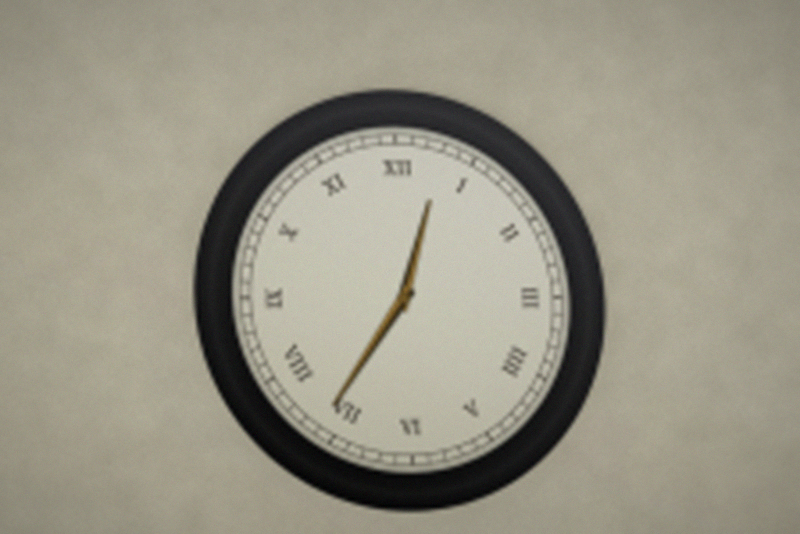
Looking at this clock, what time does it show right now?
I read 12:36
